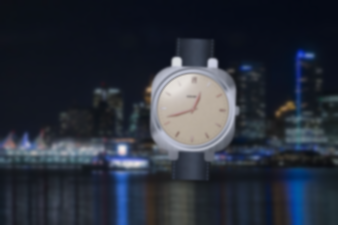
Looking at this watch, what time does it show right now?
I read 12:42
